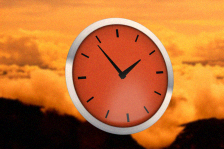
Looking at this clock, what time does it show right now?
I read 1:54
